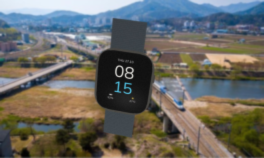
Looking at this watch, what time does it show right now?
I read 8:15
